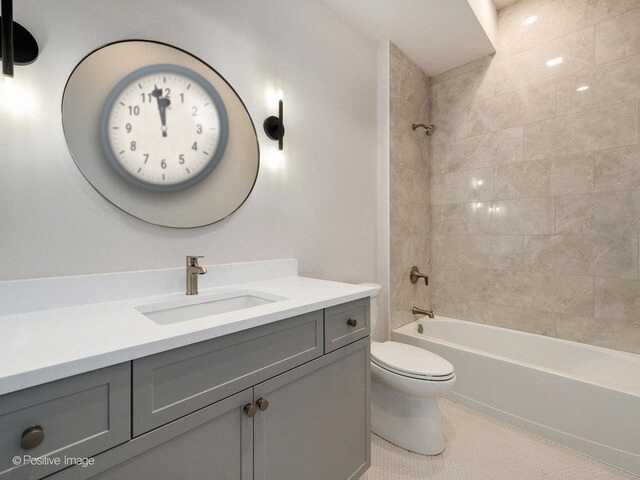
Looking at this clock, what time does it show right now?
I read 11:58
